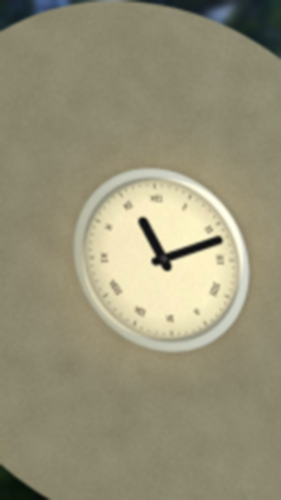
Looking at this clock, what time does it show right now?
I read 11:12
